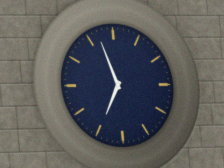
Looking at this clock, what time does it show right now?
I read 6:57
